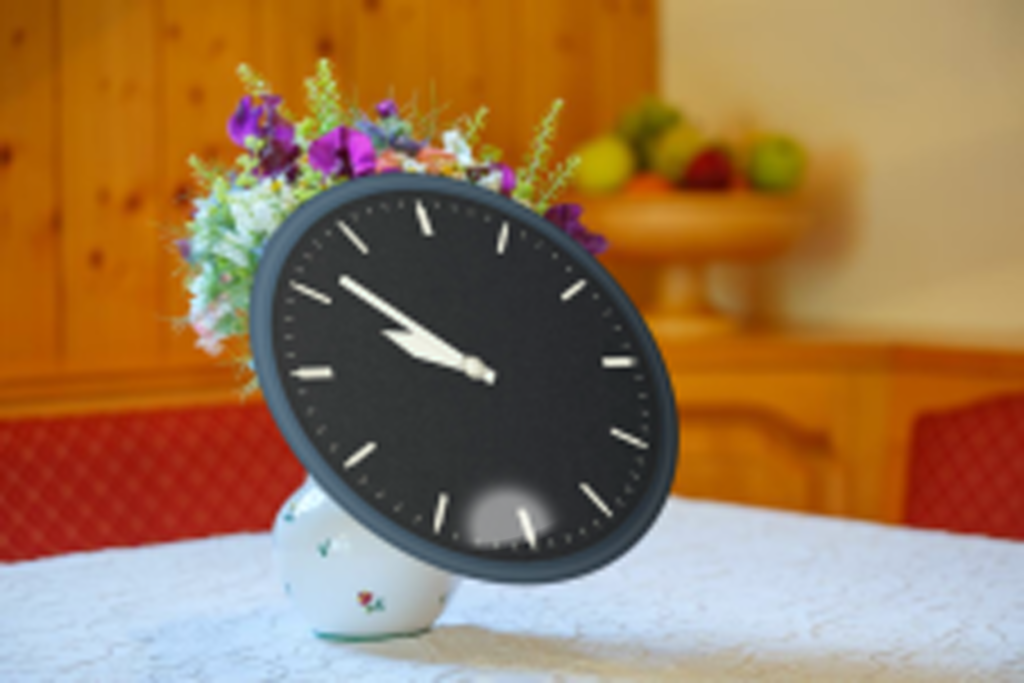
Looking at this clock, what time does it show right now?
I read 9:52
